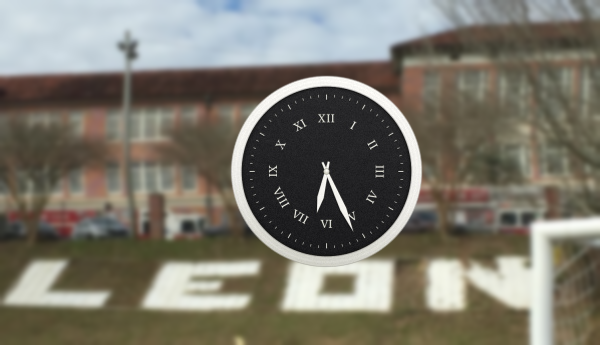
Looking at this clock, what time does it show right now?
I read 6:26
